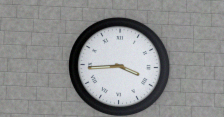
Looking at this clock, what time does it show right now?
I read 3:44
